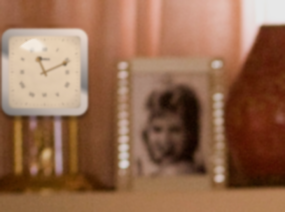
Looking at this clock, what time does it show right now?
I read 11:11
